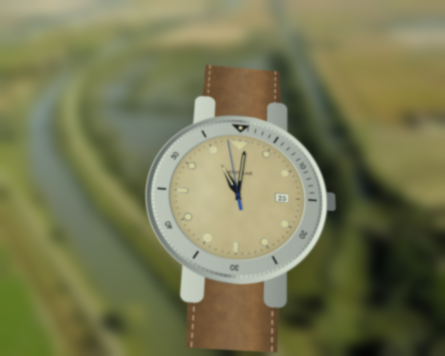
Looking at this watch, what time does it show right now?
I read 11:00:58
